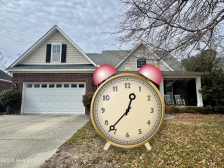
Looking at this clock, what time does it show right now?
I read 12:37
